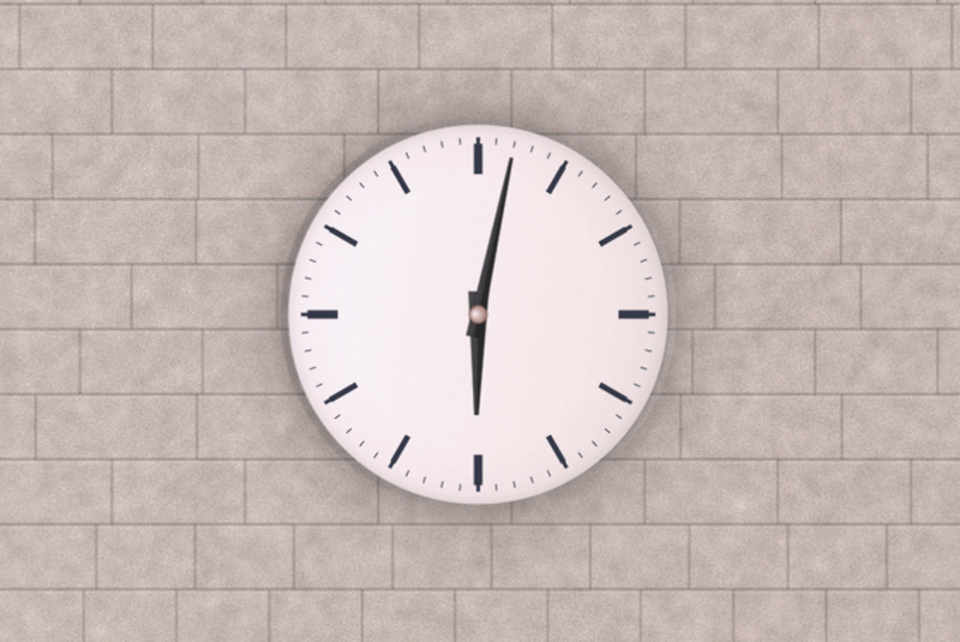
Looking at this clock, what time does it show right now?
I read 6:02
